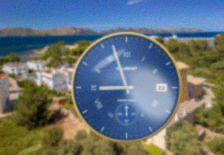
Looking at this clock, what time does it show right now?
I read 8:57
